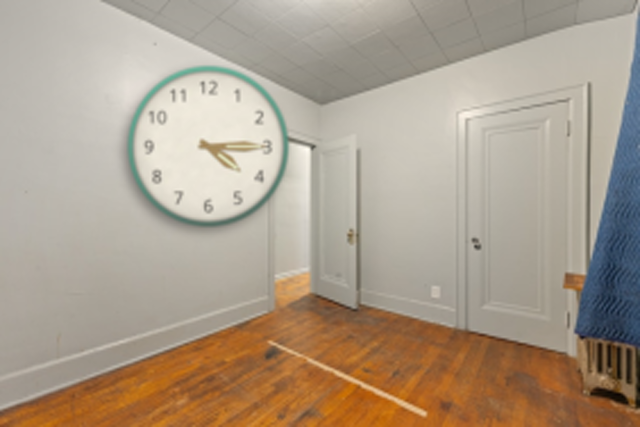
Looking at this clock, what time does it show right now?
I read 4:15
